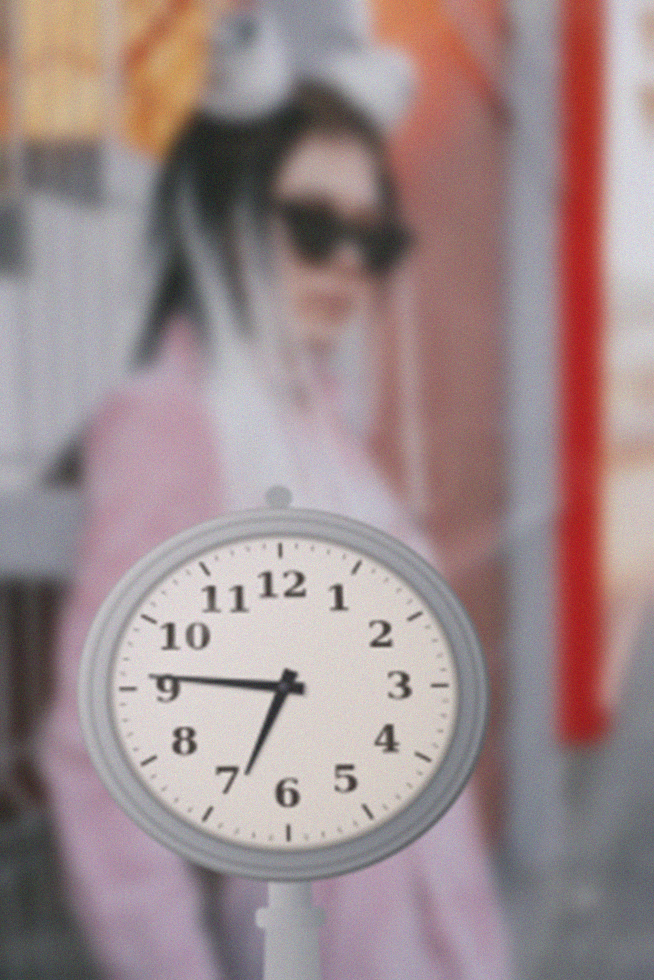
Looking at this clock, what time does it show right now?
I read 6:46
